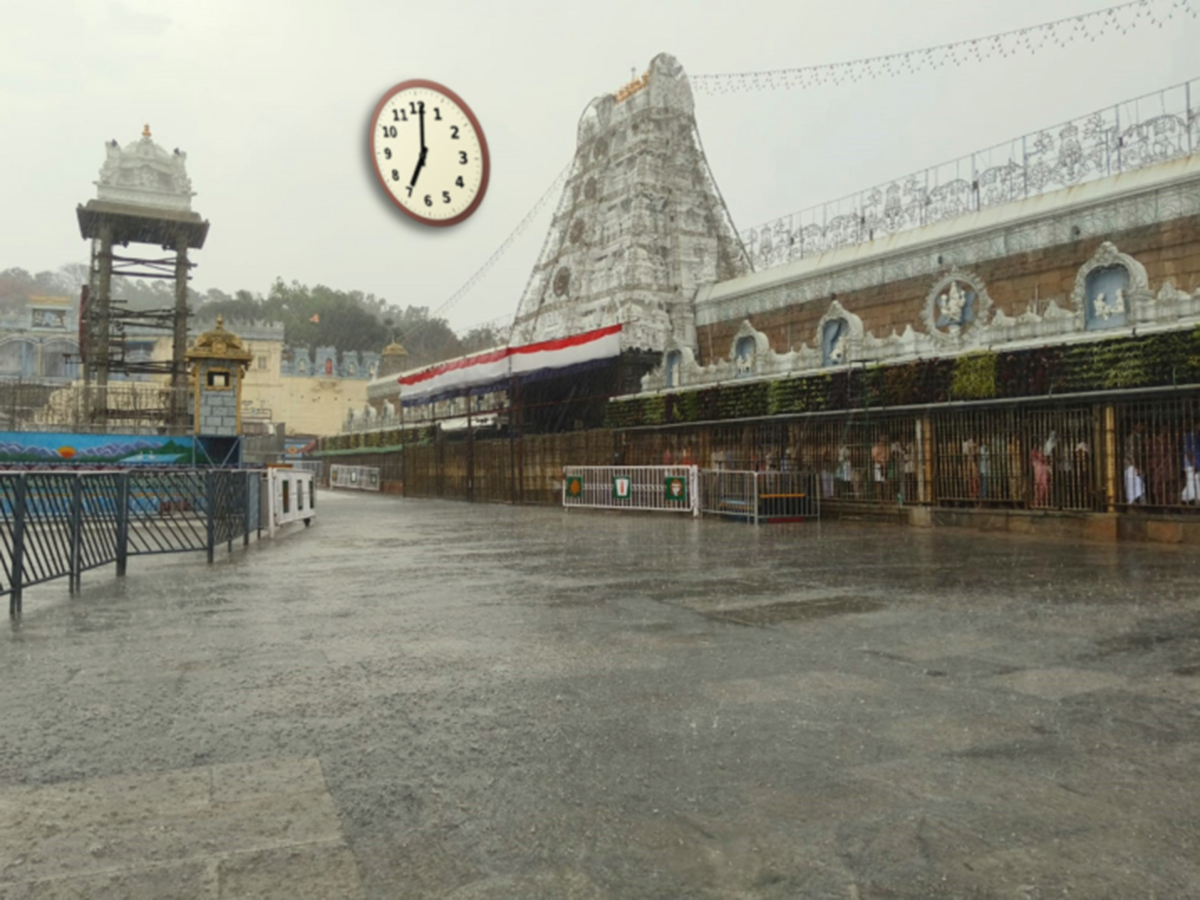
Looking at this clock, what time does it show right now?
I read 7:01
